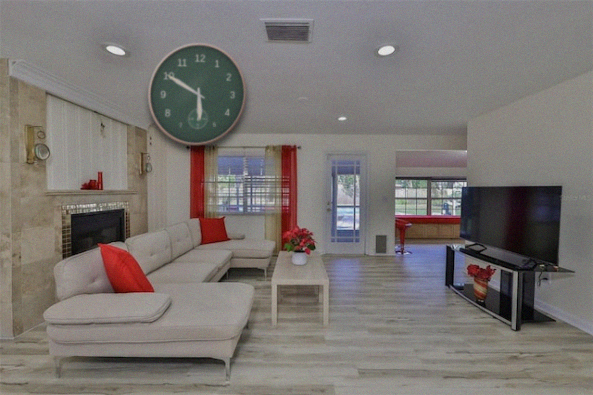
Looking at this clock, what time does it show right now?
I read 5:50
